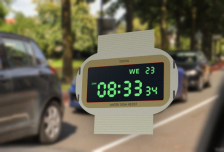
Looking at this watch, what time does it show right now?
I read 8:33:34
